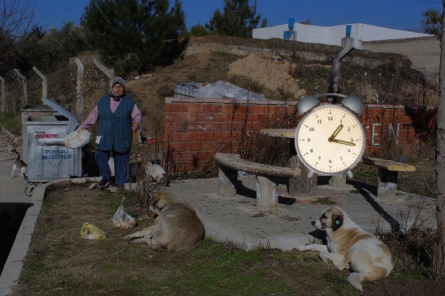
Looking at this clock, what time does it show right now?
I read 1:17
